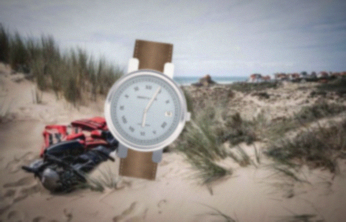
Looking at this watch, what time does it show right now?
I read 6:04
